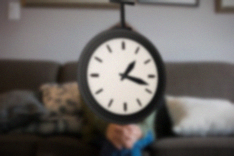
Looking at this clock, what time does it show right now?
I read 1:18
